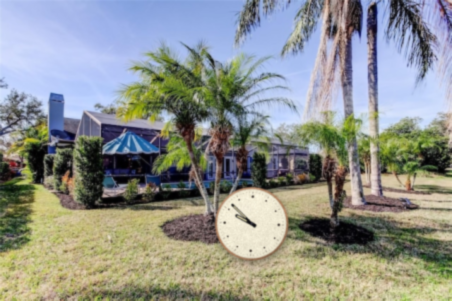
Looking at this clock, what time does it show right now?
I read 9:52
